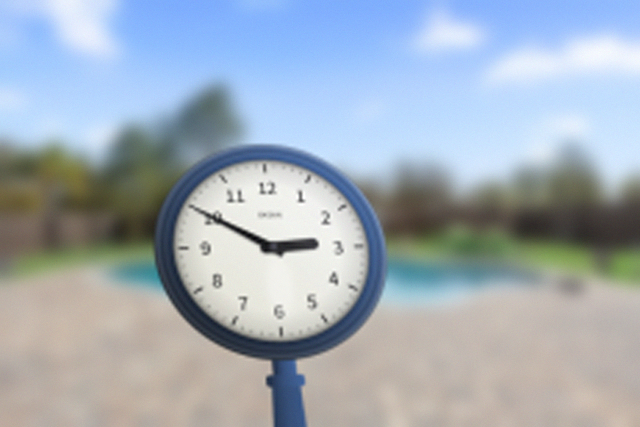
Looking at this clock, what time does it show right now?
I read 2:50
